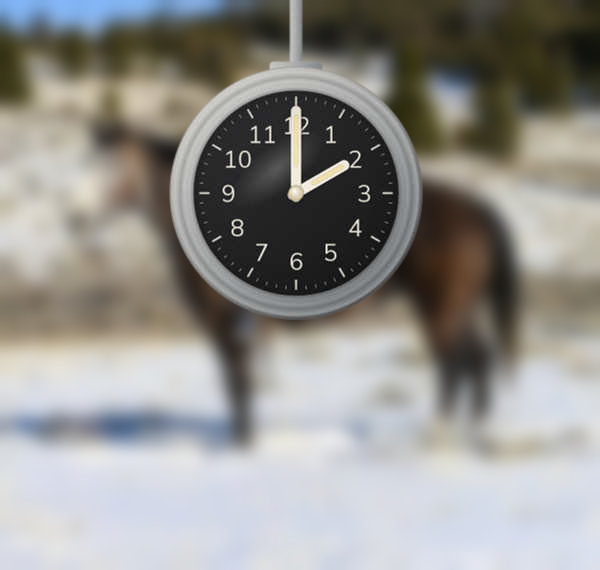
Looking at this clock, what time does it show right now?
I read 2:00
